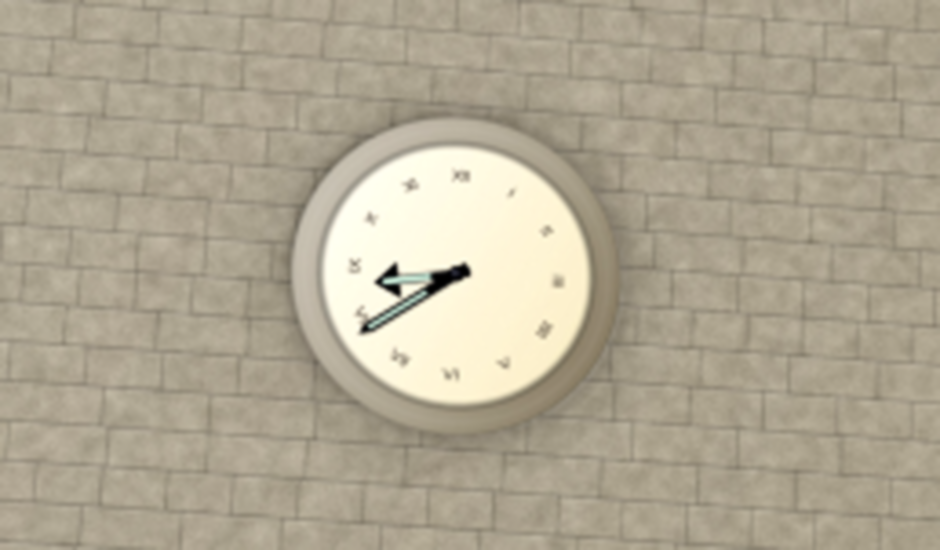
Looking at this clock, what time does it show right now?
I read 8:39
